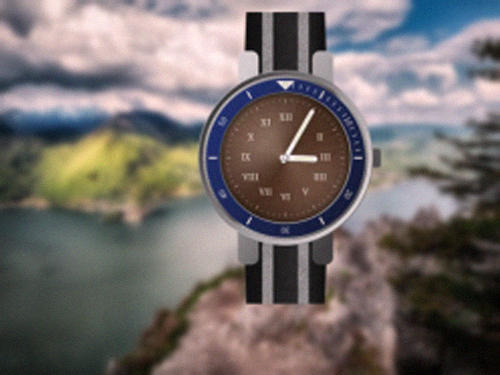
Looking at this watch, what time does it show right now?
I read 3:05
